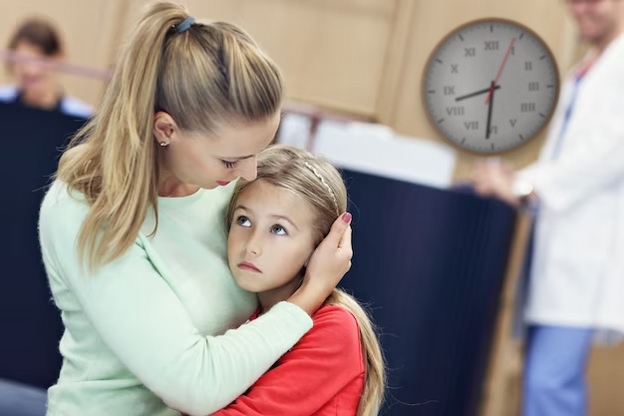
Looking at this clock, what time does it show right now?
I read 8:31:04
